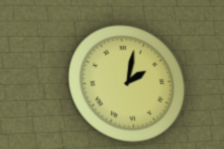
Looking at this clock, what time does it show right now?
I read 2:03
